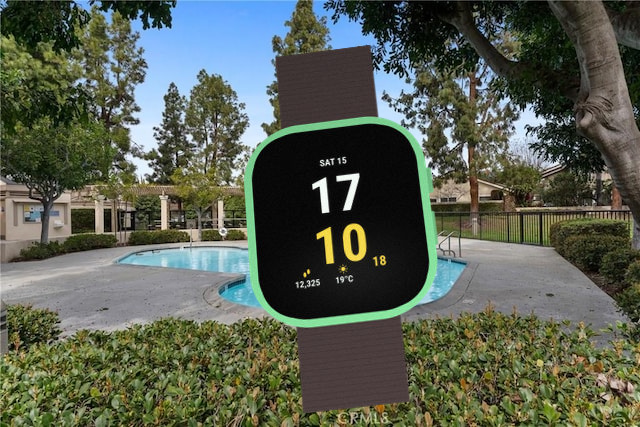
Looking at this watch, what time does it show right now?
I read 17:10:18
